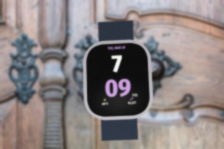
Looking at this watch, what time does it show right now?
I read 7:09
